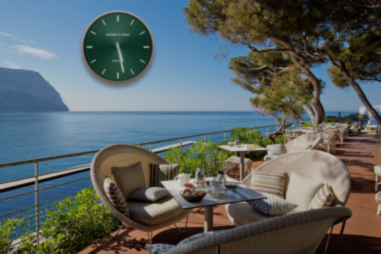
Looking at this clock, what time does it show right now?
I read 5:28
